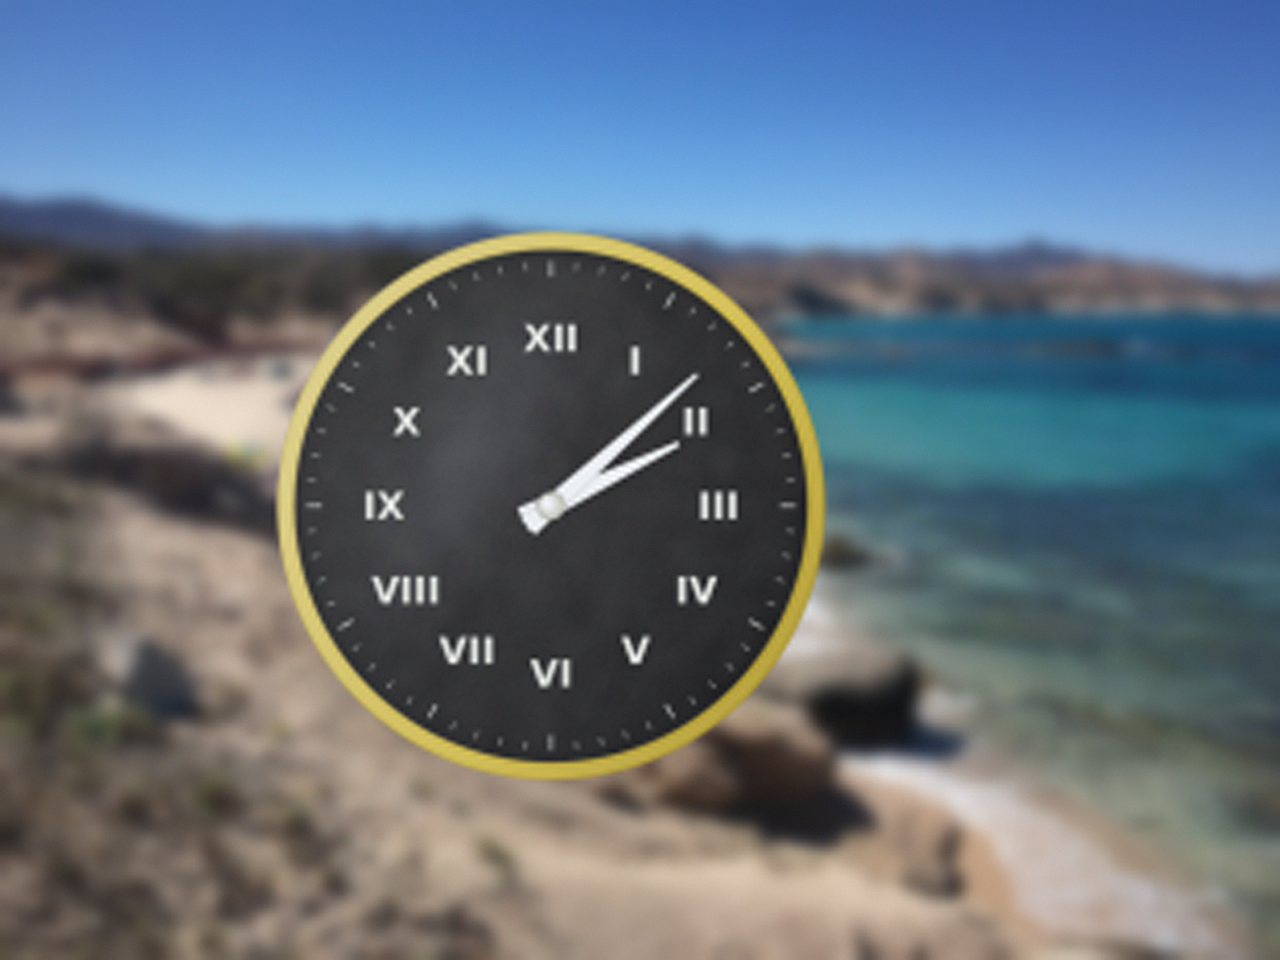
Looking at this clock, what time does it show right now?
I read 2:08
